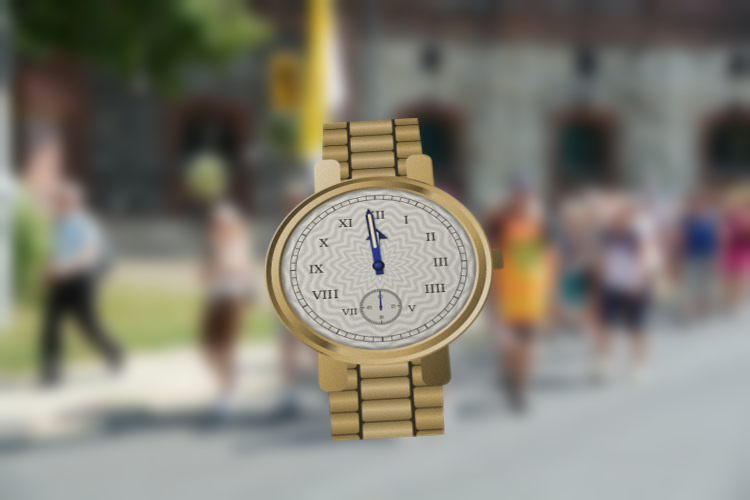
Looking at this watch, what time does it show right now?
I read 11:59
